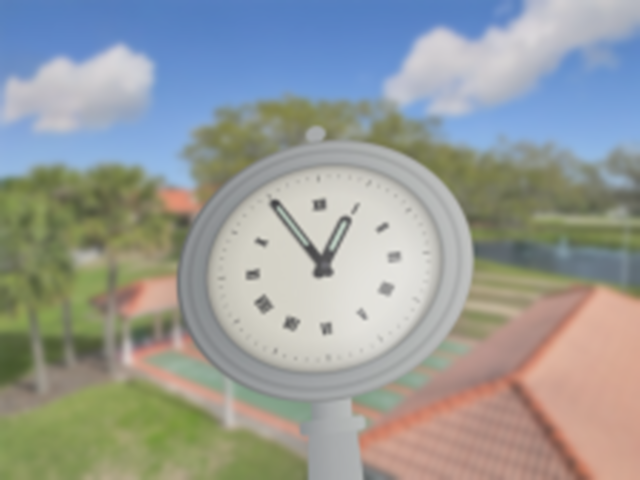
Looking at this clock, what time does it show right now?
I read 12:55
